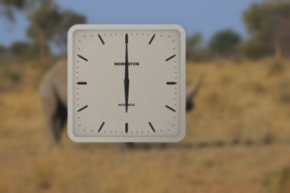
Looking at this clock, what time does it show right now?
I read 6:00
